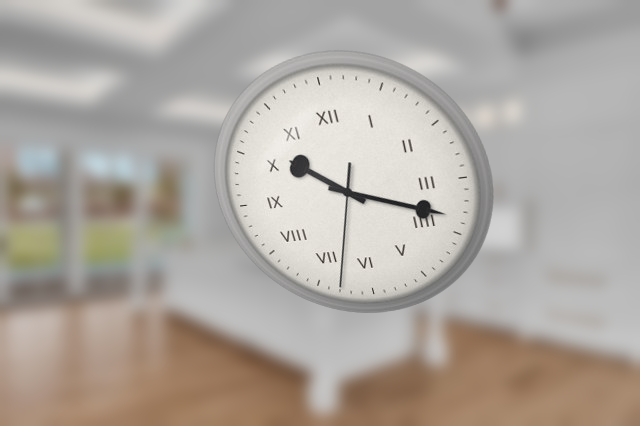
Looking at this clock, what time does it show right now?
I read 10:18:33
